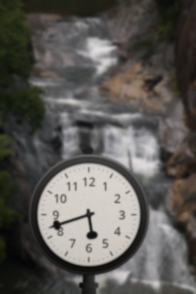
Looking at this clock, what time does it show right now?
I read 5:42
